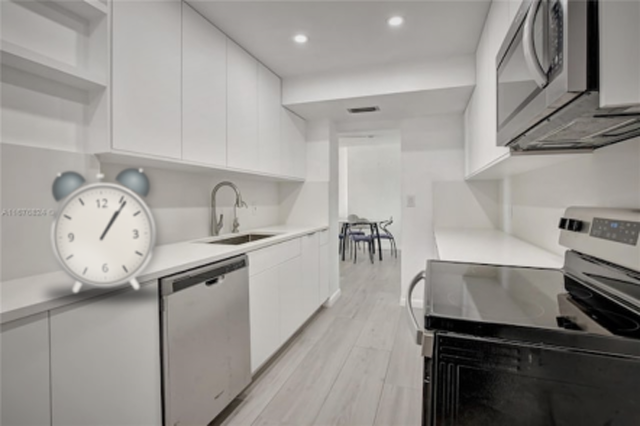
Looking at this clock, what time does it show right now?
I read 1:06
